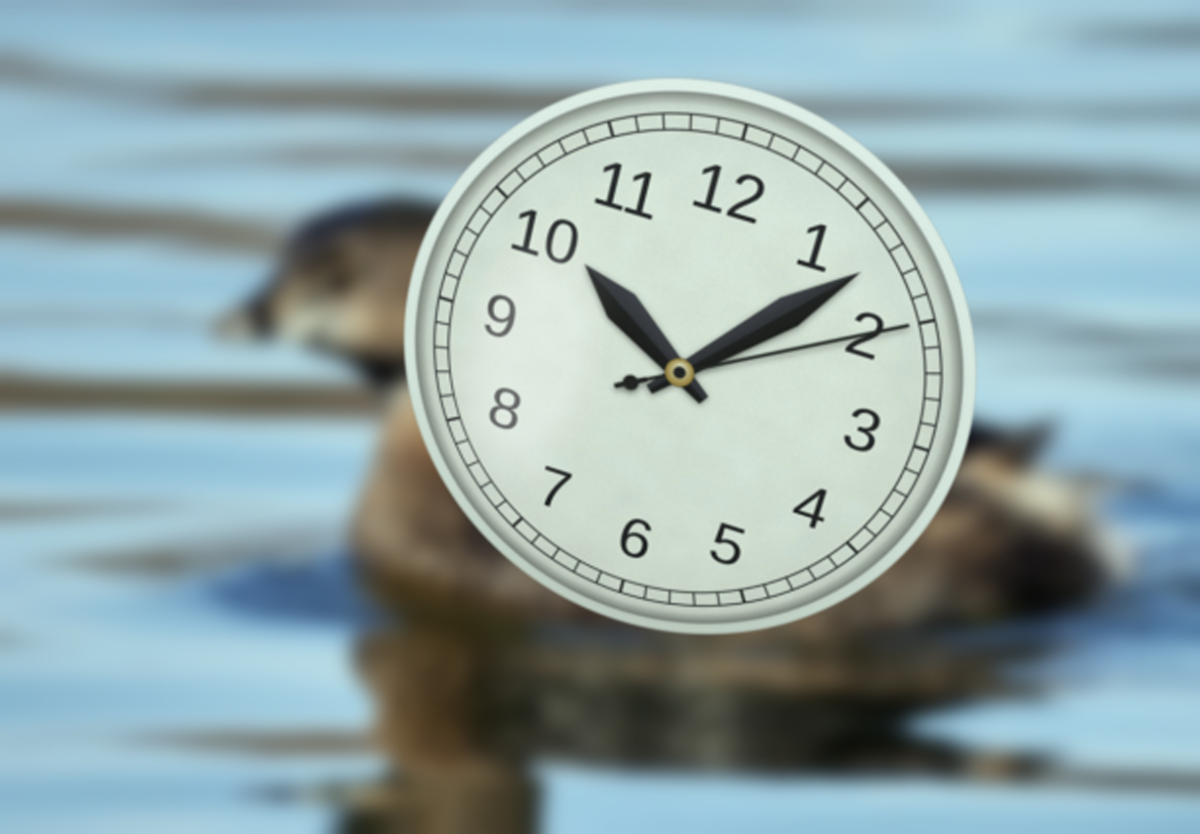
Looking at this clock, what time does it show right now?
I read 10:07:10
